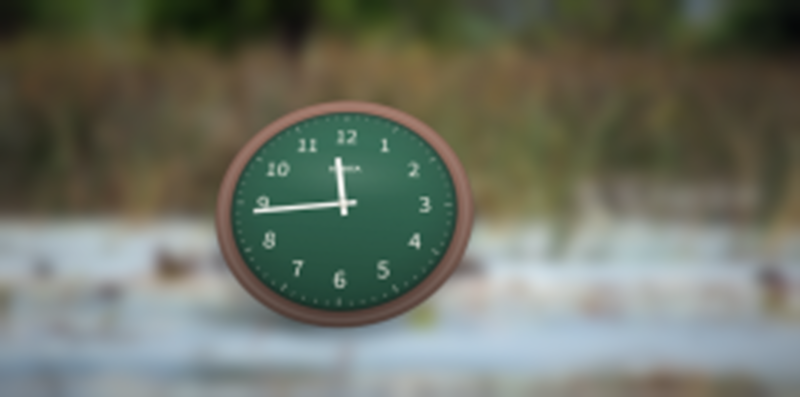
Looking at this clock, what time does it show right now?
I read 11:44
